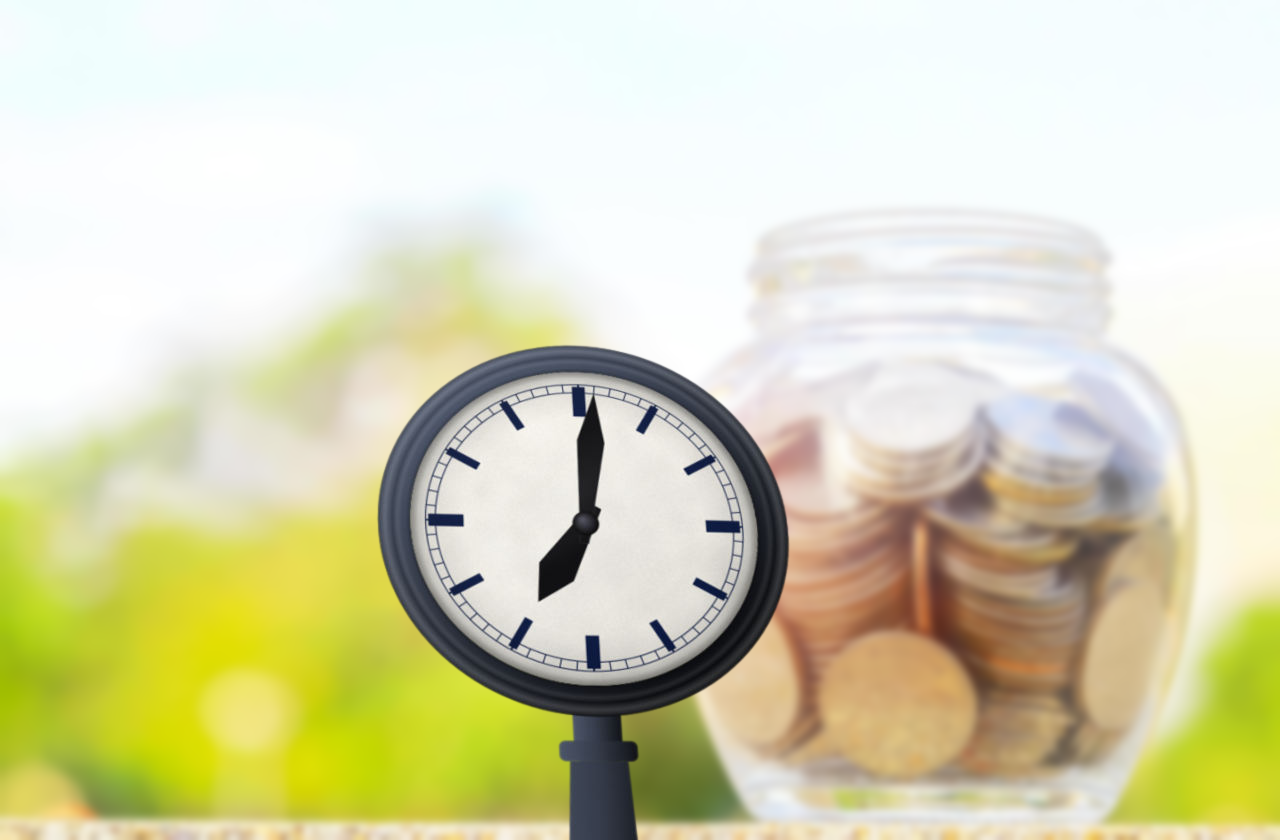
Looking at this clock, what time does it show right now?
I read 7:01
